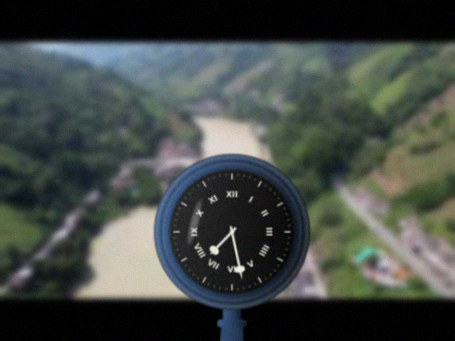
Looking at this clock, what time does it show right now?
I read 7:28
